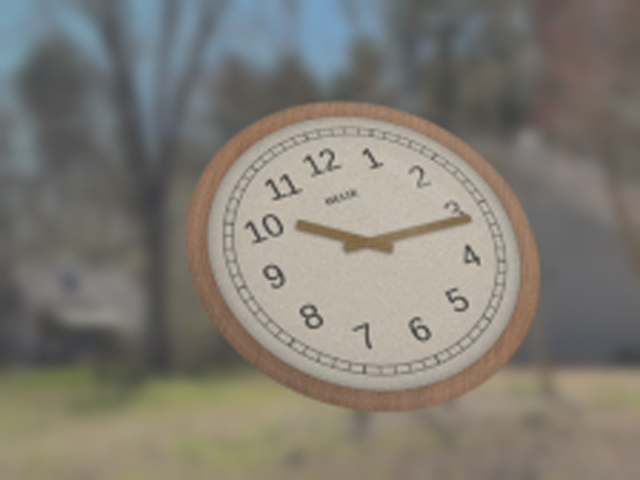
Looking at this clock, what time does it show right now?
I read 10:16
